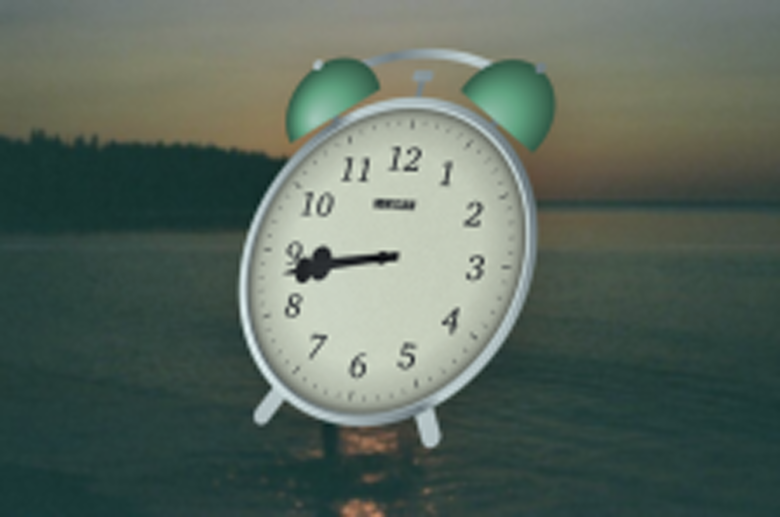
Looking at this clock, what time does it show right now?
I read 8:43
